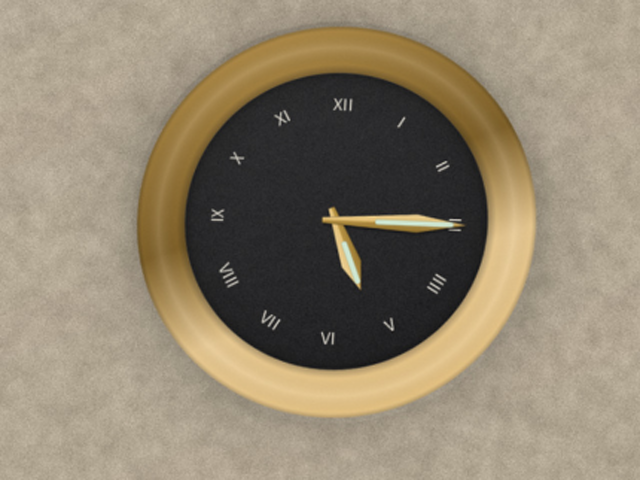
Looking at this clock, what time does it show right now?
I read 5:15
